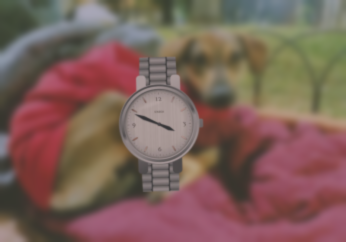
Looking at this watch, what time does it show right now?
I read 3:49
